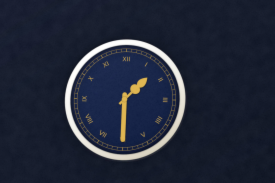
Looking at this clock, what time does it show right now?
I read 1:30
